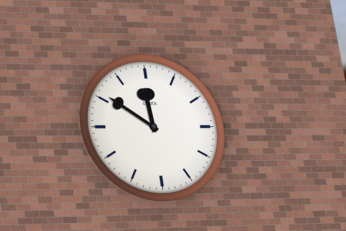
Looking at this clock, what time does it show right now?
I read 11:51
